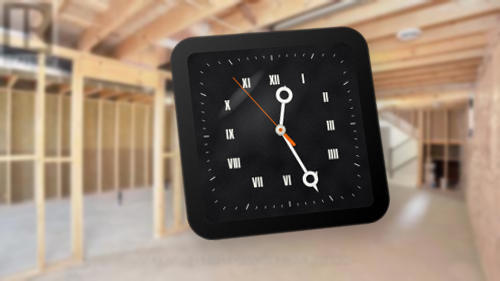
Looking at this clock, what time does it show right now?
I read 12:25:54
